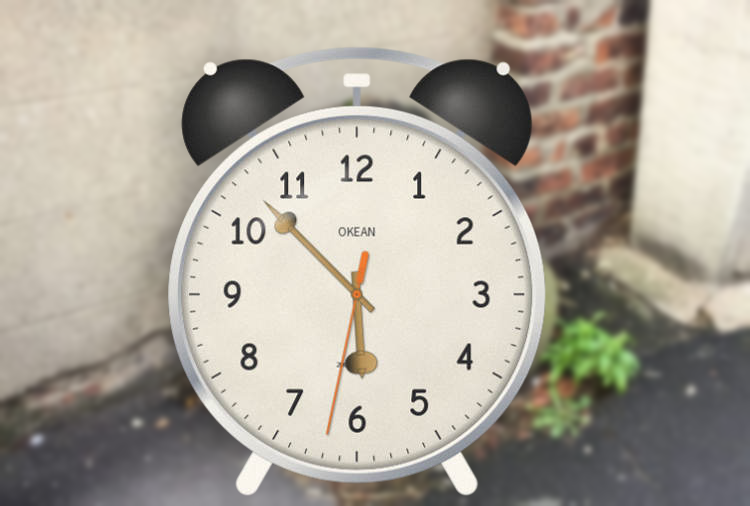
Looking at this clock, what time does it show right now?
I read 5:52:32
